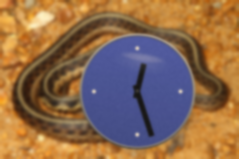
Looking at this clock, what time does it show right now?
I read 12:27
